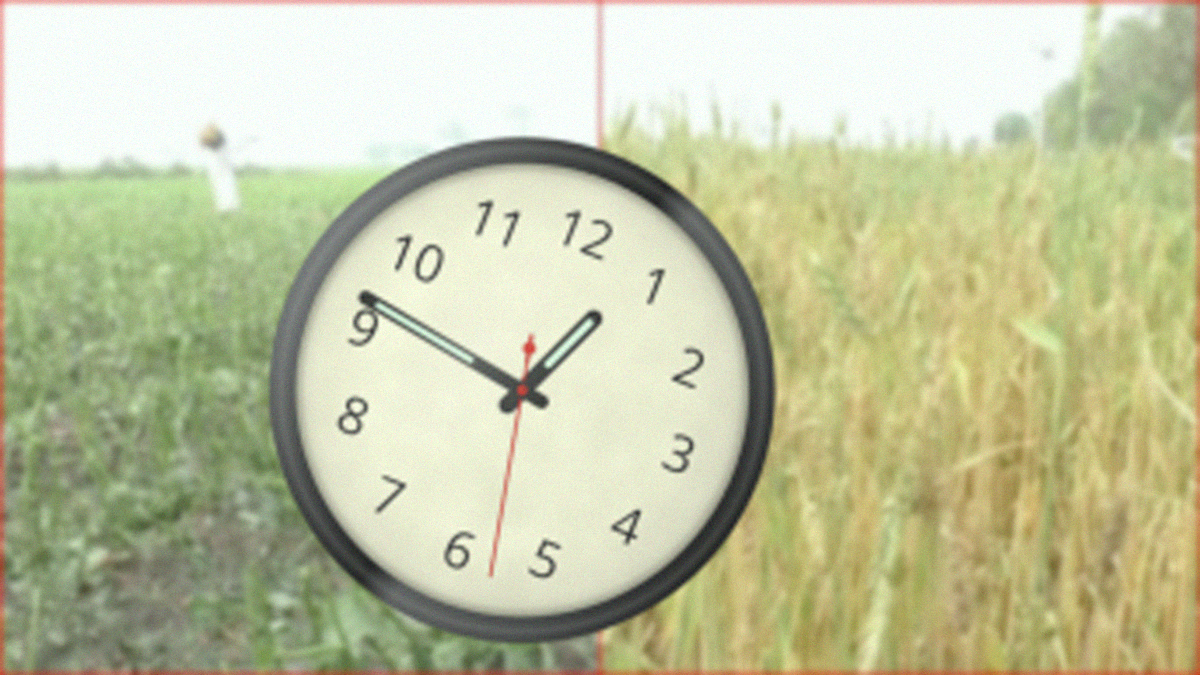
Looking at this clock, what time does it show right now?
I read 12:46:28
